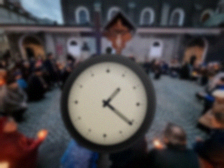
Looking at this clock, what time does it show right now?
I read 1:21
